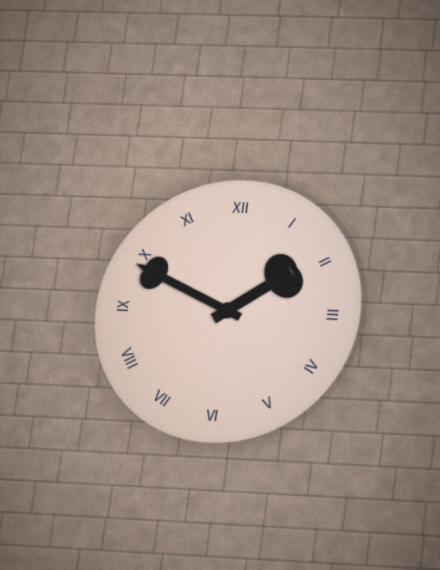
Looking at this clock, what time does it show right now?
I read 1:49
